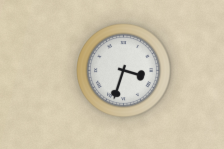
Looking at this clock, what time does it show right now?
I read 3:33
